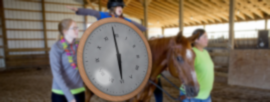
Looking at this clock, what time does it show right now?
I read 5:59
